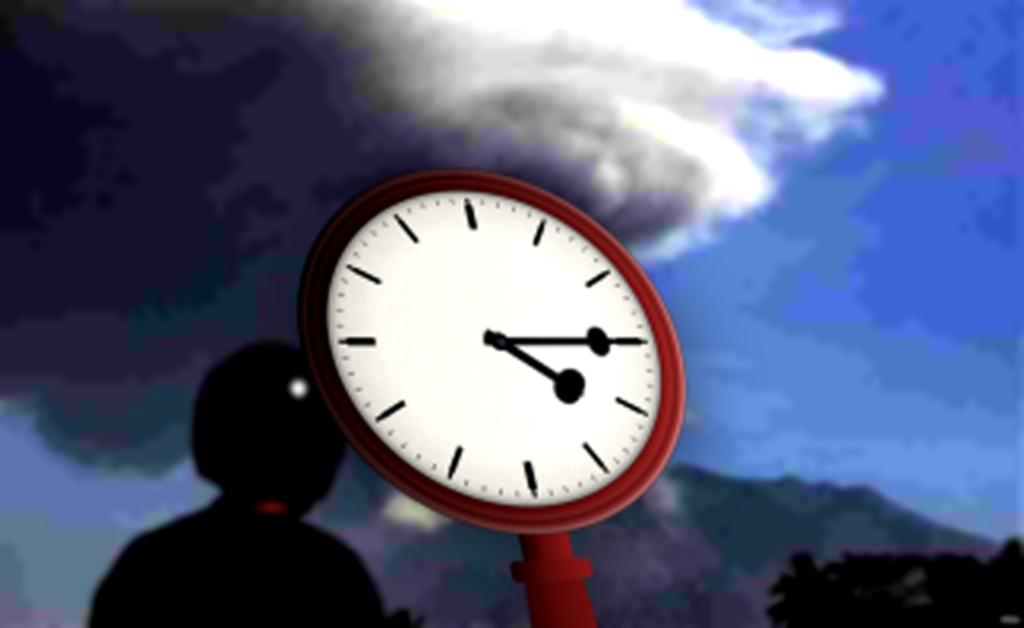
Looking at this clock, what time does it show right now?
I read 4:15
